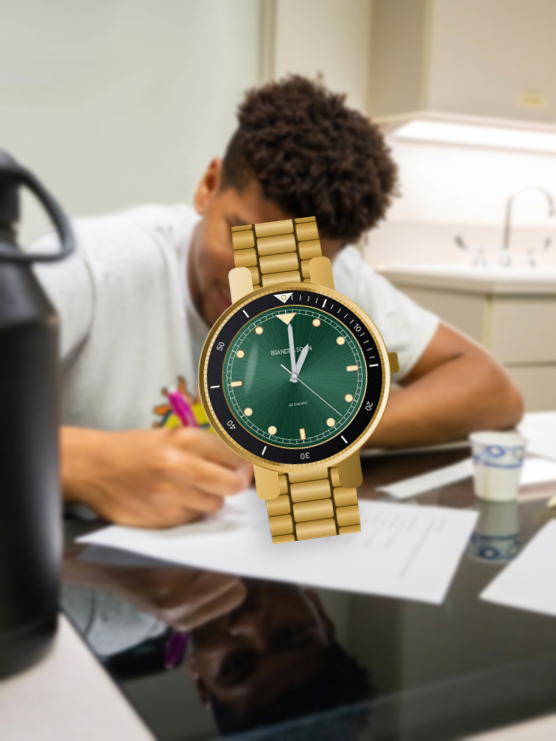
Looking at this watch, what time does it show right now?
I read 1:00:23
